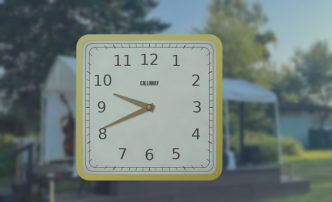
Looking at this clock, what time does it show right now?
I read 9:41
